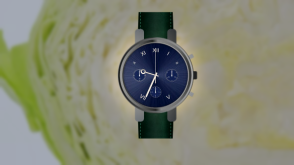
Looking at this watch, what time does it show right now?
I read 9:34
